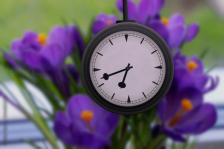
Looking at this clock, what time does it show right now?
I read 6:42
